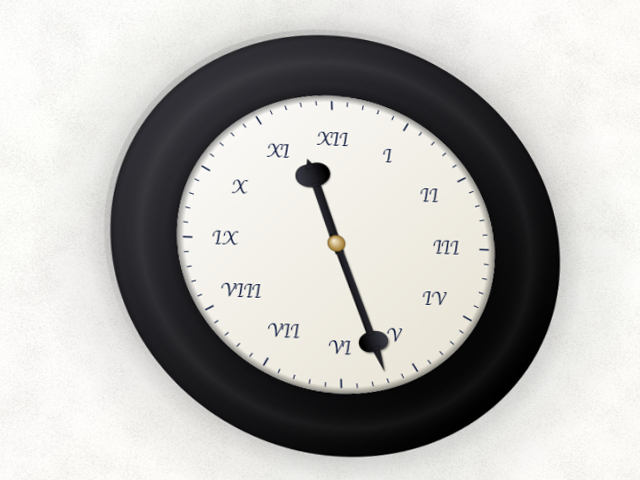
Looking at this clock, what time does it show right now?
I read 11:27
